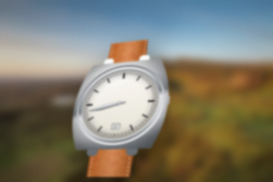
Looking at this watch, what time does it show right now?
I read 8:43
